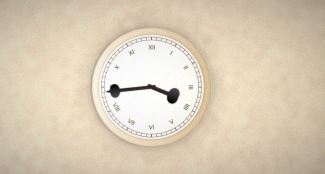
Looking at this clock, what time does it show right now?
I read 3:44
